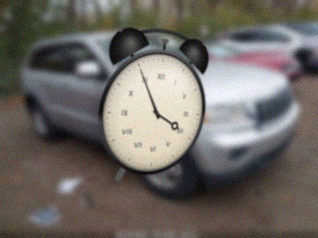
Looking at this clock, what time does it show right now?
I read 3:55
